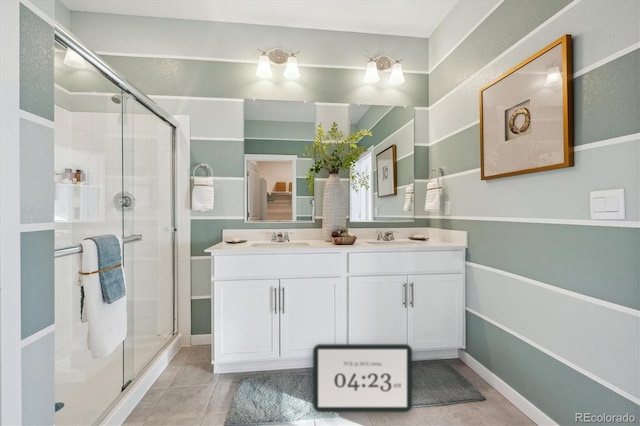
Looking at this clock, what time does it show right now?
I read 4:23
